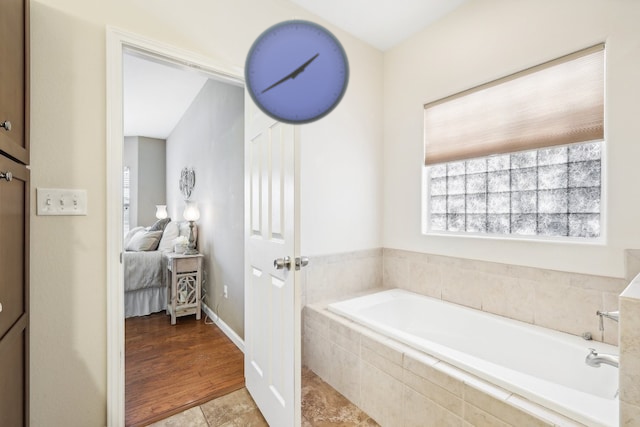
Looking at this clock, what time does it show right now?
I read 1:40
